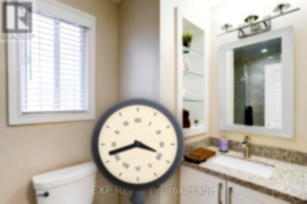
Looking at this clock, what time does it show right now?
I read 3:42
